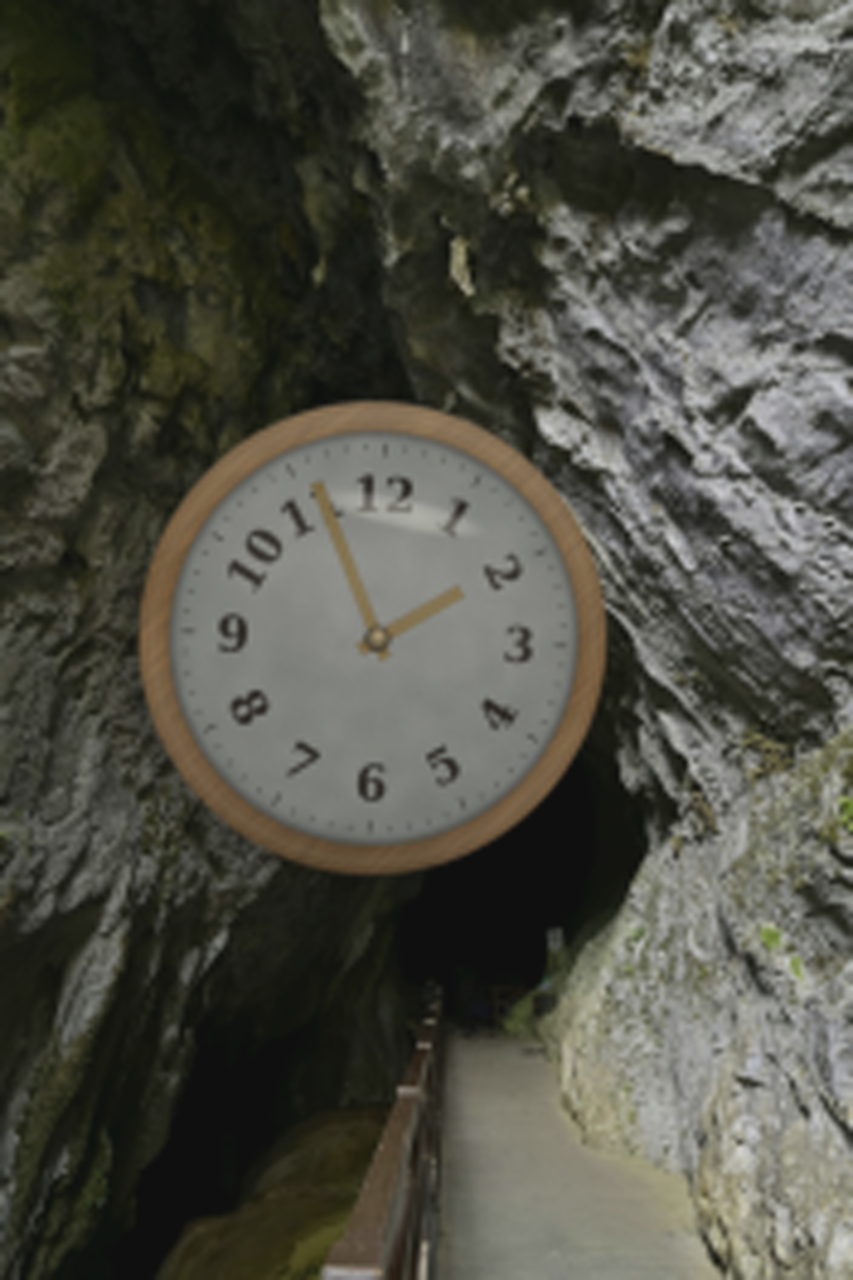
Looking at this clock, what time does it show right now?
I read 1:56
